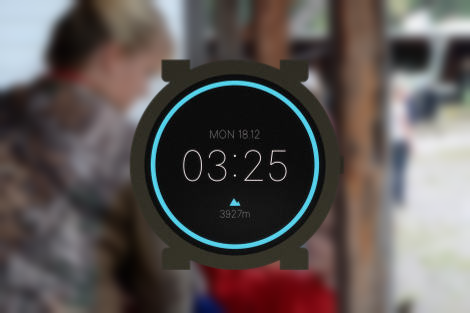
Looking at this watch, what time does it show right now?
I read 3:25
